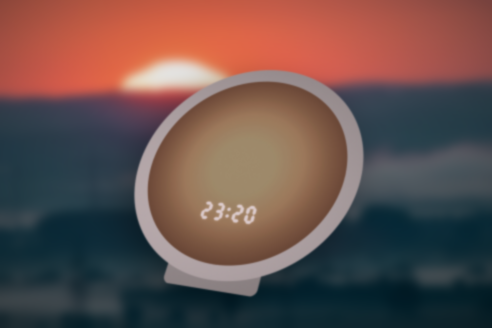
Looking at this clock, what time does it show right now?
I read 23:20
